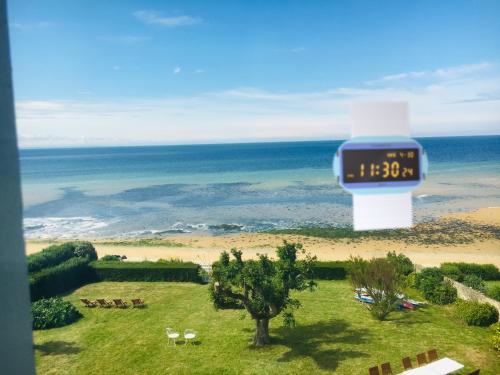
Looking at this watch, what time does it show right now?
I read 11:30
